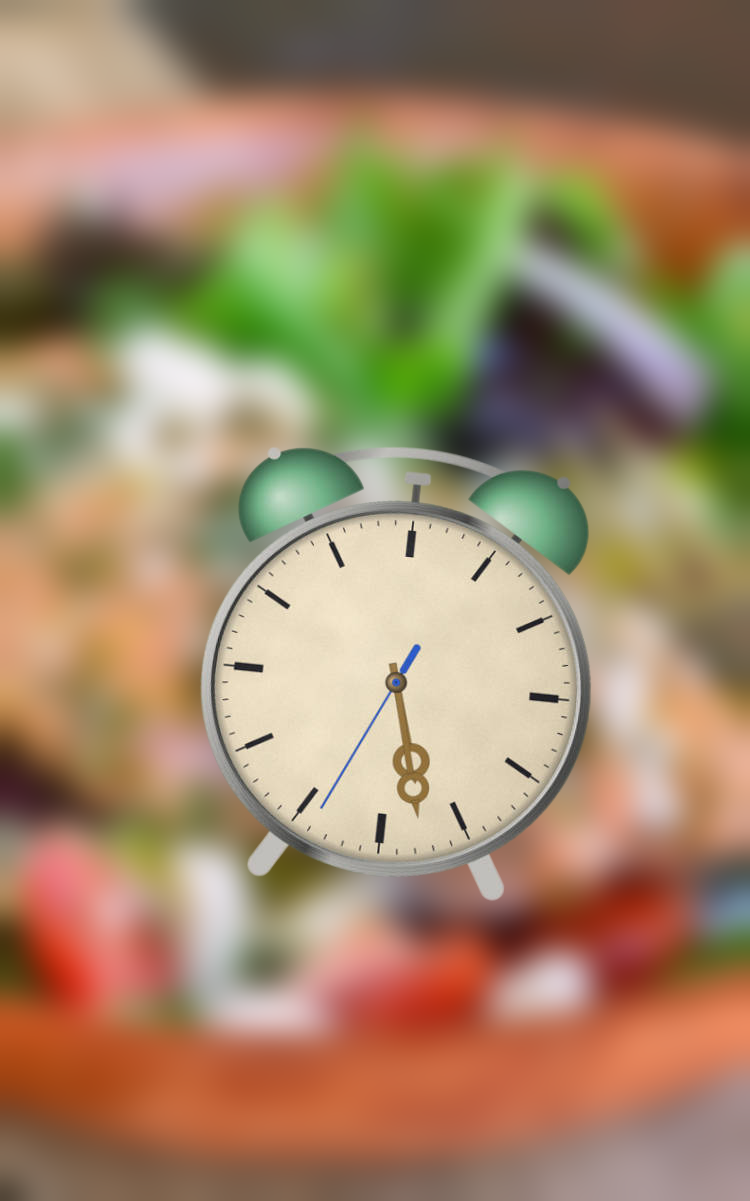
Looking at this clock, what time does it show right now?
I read 5:27:34
